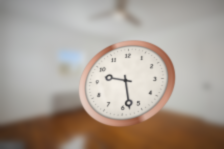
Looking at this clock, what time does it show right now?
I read 9:28
